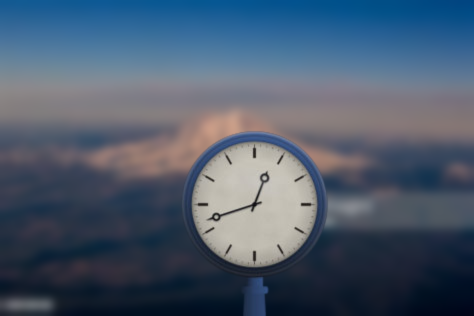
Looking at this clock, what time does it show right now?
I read 12:42
